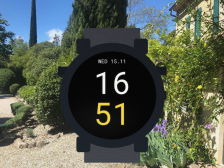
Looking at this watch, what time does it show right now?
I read 16:51
